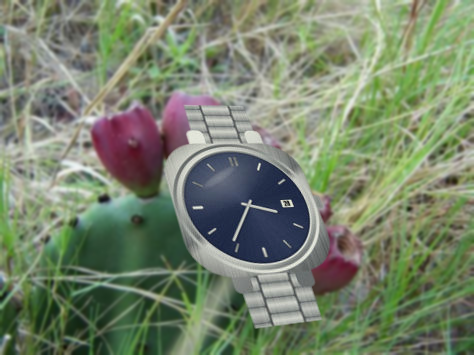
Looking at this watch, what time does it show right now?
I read 3:36
